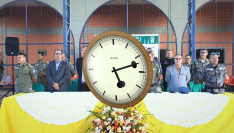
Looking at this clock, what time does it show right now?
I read 5:12
